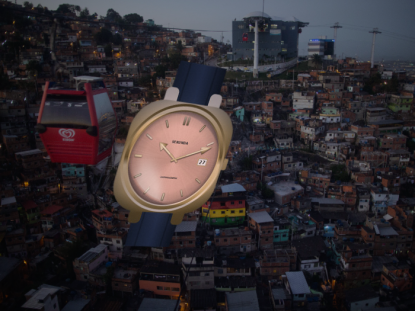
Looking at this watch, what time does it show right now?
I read 10:11
